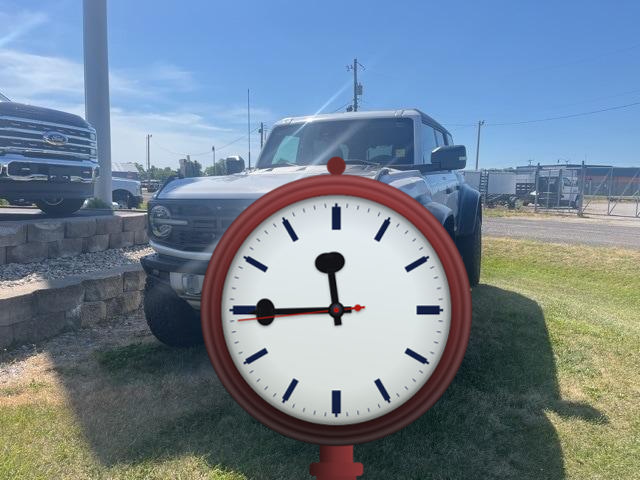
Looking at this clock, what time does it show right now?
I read 11:44:44
